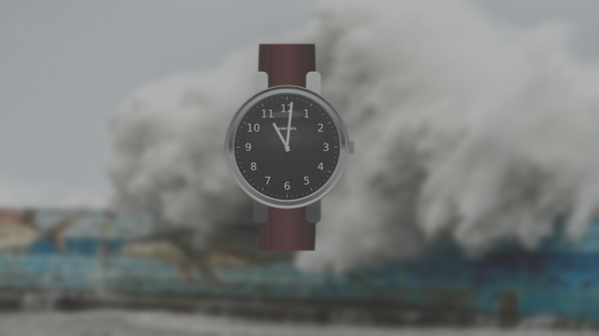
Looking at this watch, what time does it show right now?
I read 11:01
